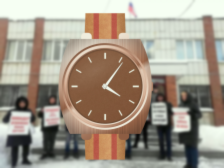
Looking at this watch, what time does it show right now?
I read 4:06
